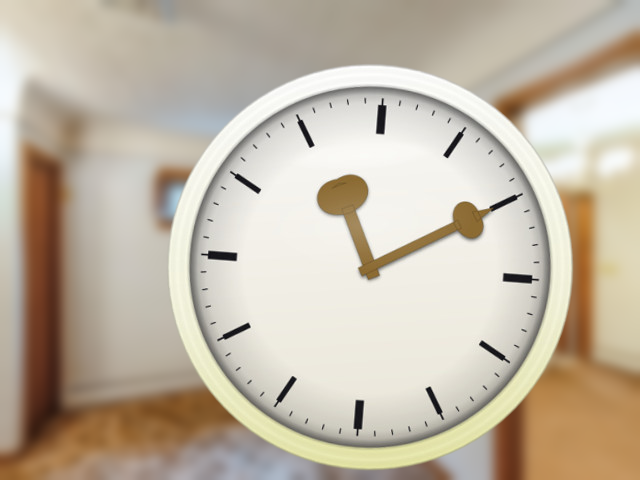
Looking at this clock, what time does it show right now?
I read 11:10
